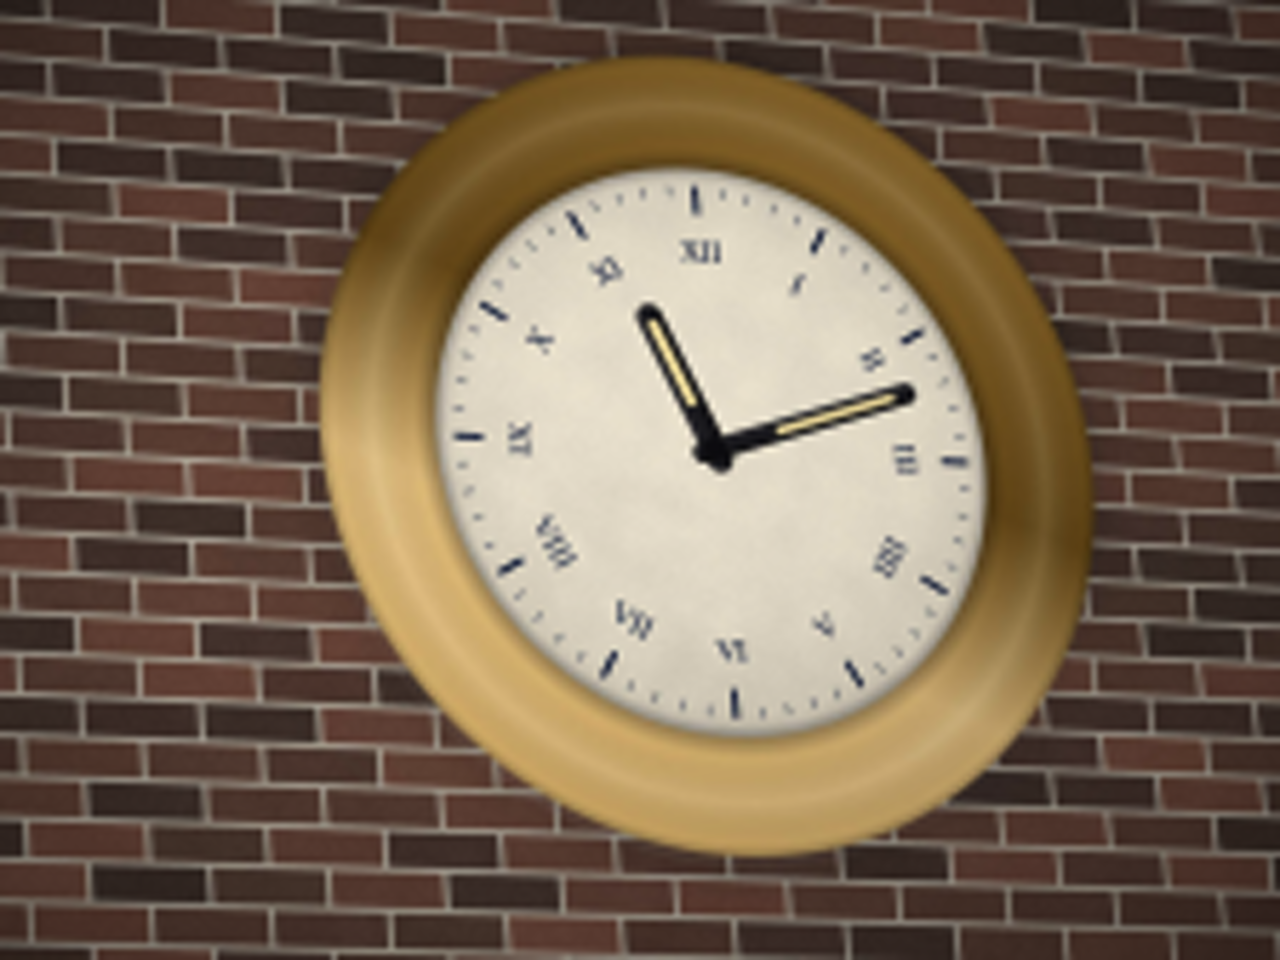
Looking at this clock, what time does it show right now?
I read 11:12
